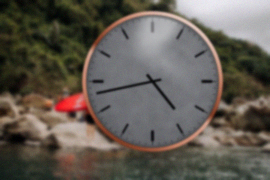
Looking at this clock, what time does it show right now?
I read 4:43
